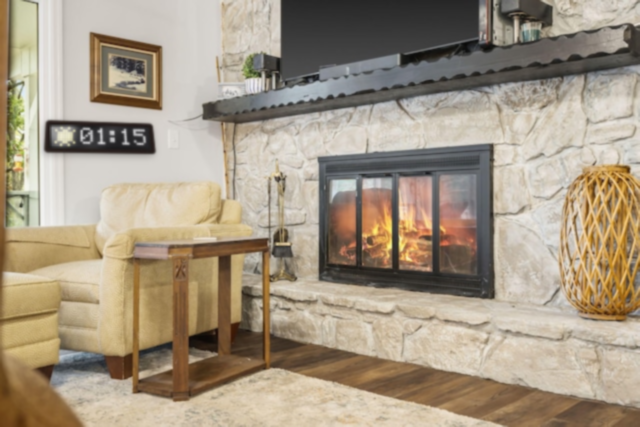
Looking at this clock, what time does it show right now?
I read 1:15
